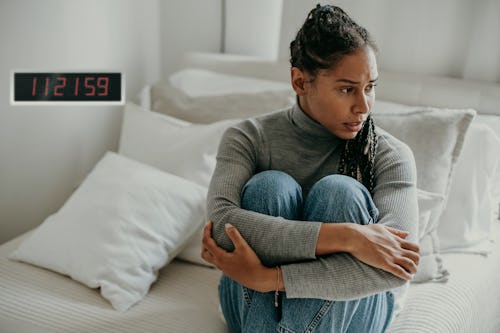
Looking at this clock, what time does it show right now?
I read 11:21:59
